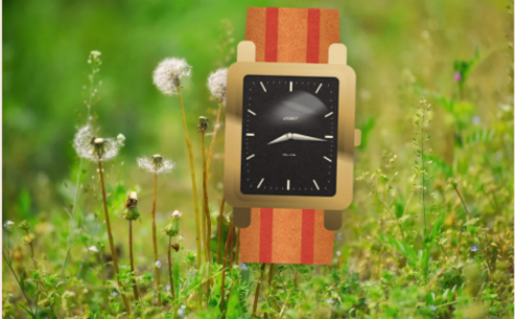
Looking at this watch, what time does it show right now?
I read 8:16
